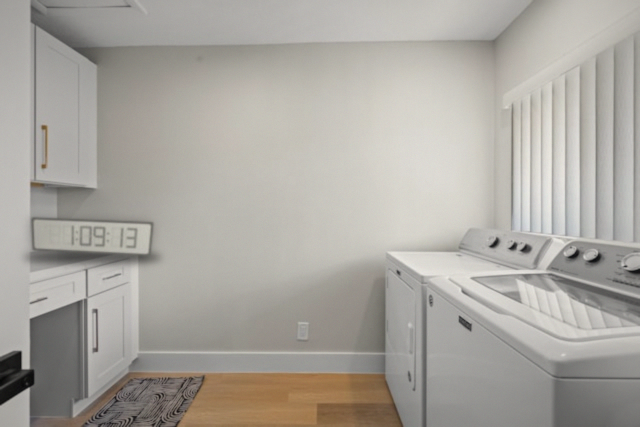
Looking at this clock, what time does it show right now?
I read 1:09:13
